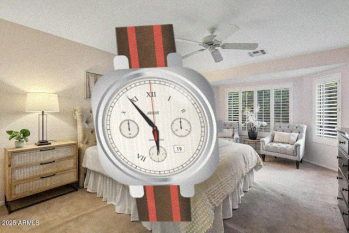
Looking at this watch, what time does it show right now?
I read 5:54
